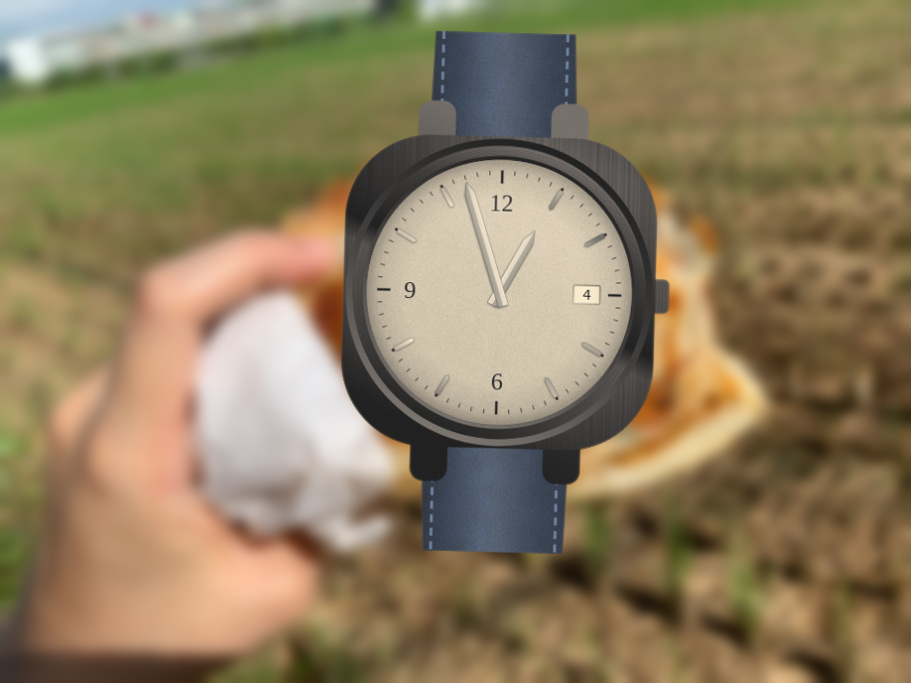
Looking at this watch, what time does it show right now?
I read 12:57
